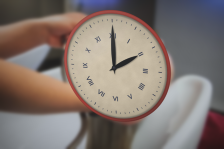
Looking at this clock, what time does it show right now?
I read 2:00
